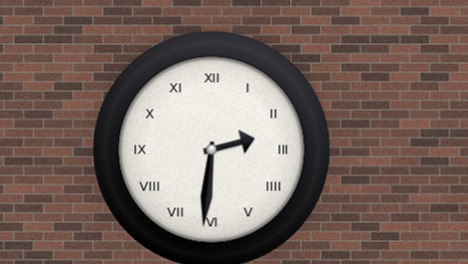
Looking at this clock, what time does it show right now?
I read 2:31
